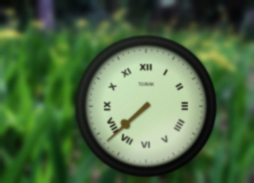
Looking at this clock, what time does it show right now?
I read 7:38
